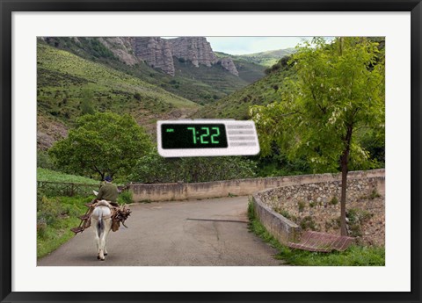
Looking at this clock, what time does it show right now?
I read 7:22
